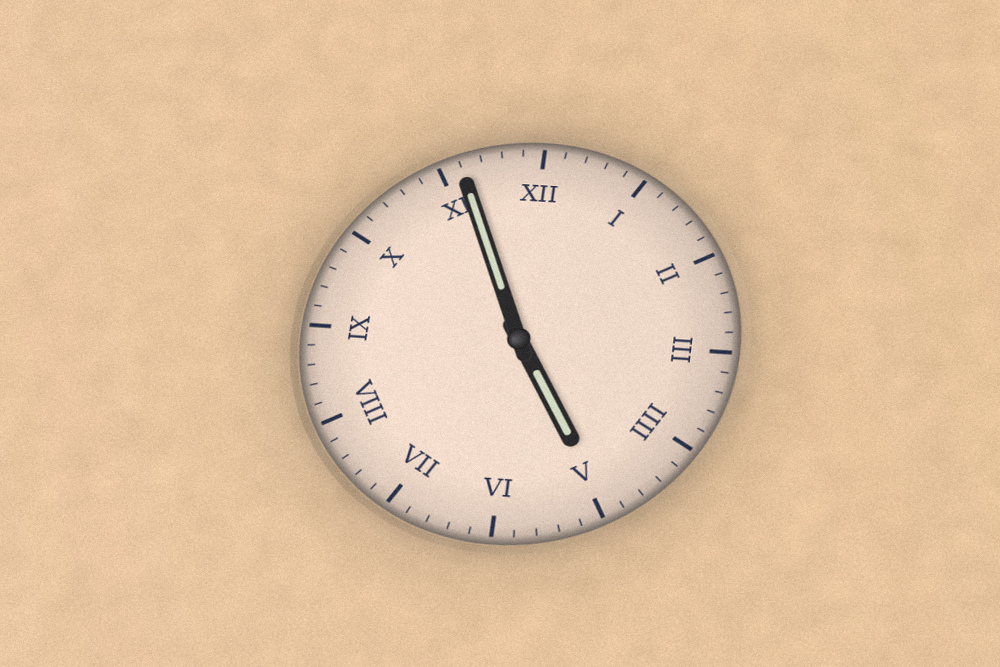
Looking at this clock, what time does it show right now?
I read 4:56
